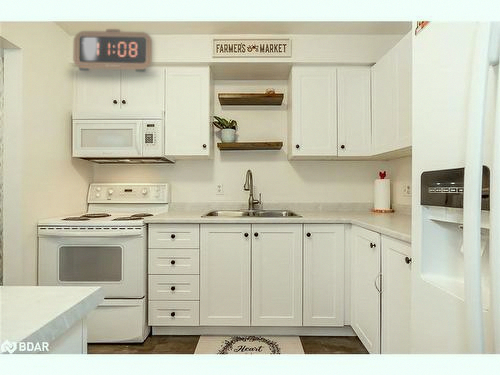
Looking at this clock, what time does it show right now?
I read 11:08
